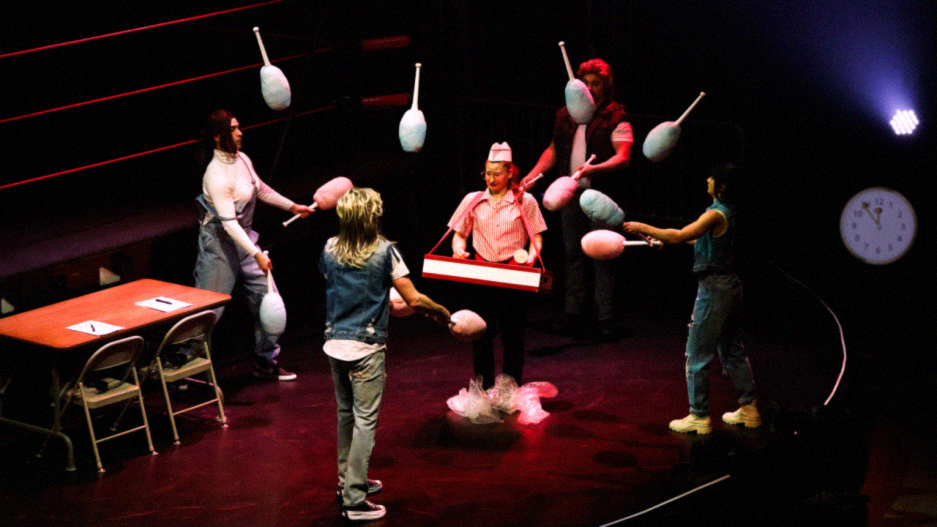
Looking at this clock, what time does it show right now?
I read 11:54
